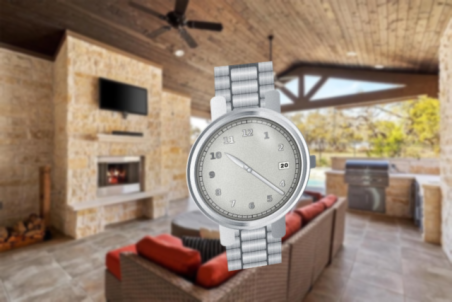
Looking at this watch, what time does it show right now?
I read 10:22
